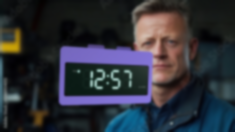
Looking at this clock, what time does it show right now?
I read 12:57
